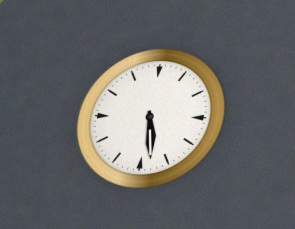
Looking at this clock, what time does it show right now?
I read 5:28
